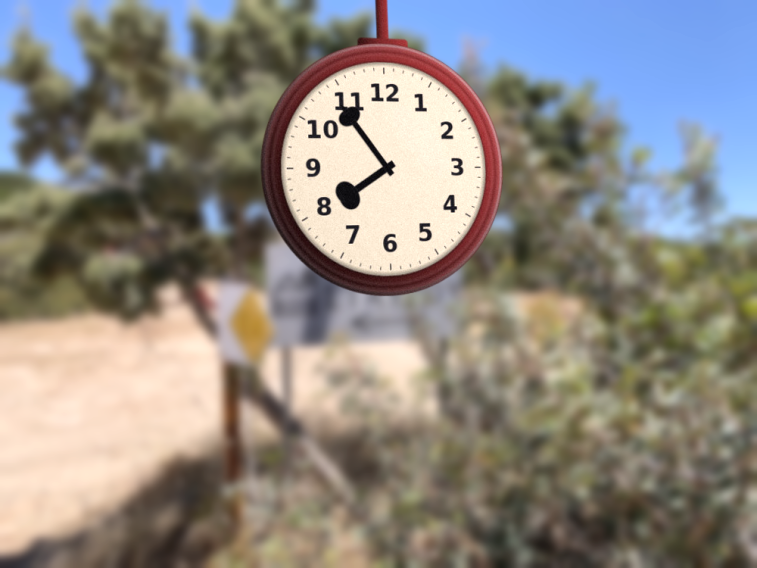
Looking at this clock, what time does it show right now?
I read 7:54
